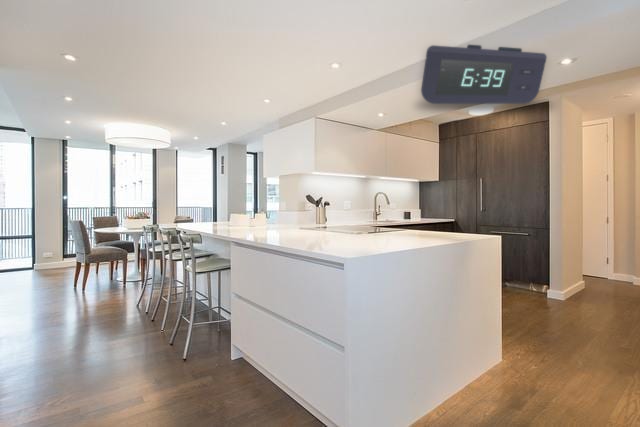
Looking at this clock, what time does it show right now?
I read 6:39
